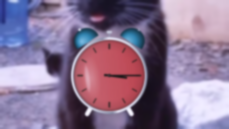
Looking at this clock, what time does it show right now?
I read 3:15
